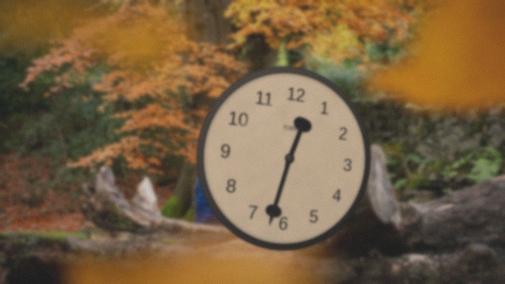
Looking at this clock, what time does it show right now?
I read 12:32
